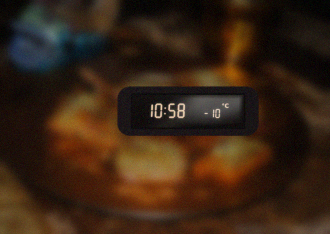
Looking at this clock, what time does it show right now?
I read 10:58
